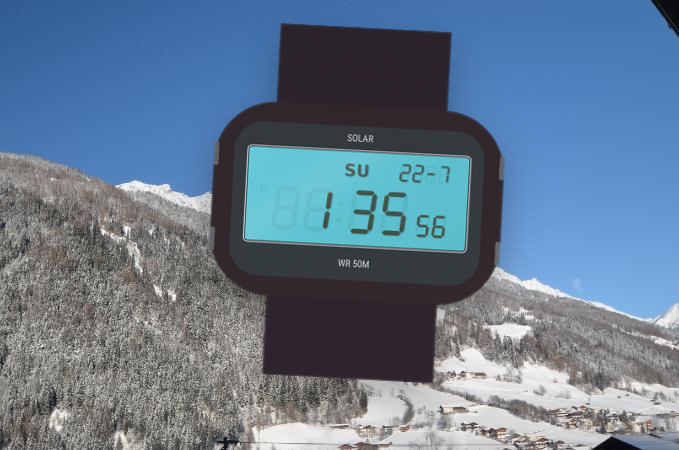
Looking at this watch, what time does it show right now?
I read 1:35:56
